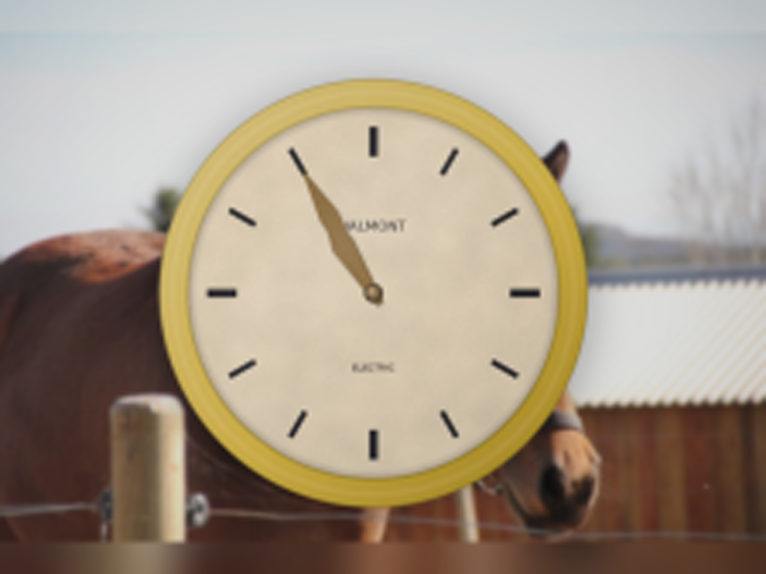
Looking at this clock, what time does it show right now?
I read 10:55
